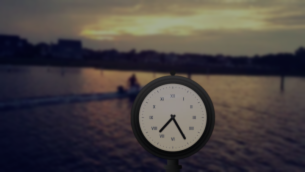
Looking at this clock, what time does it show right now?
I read 7:25
